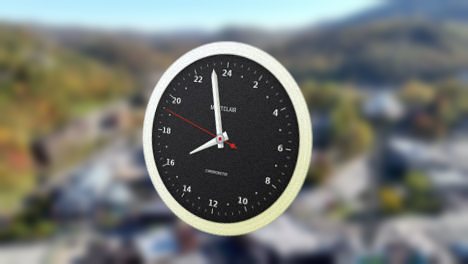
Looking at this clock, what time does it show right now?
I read 15:57:48
